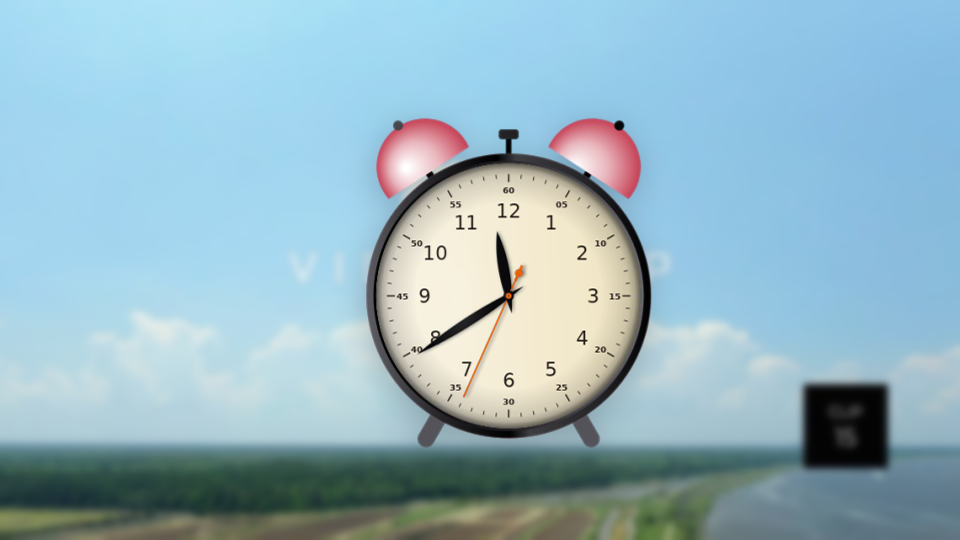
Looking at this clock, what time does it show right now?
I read 11:39:34
